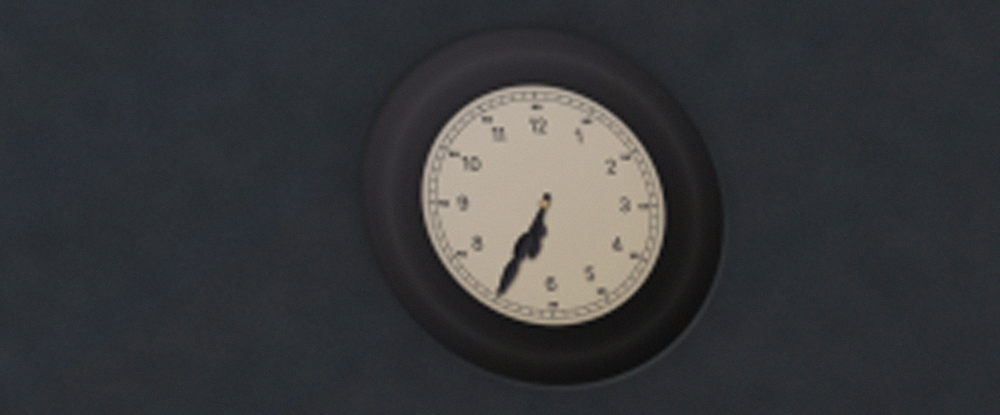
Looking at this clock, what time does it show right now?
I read 6:35
